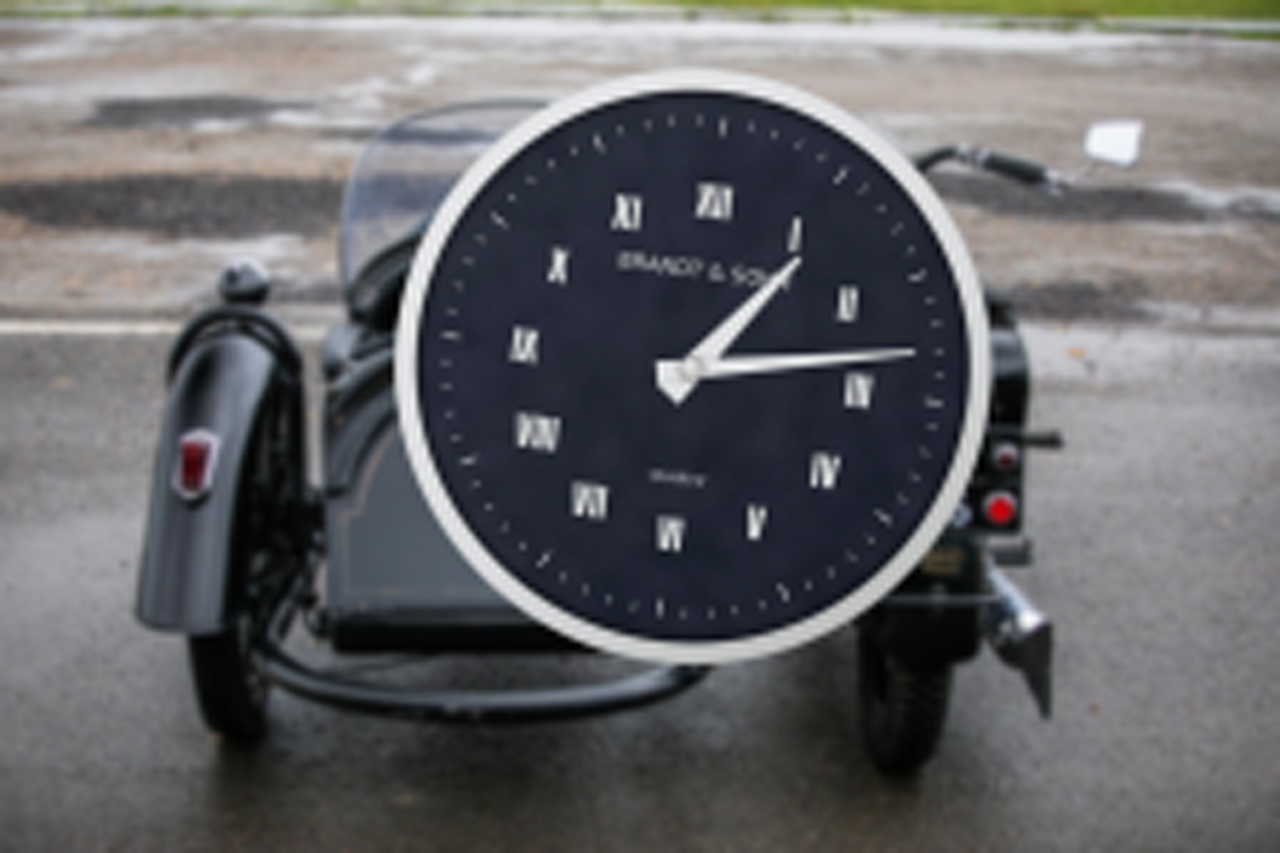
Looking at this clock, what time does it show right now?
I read 1:13
